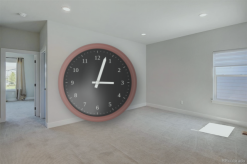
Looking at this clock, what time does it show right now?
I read 3:03
